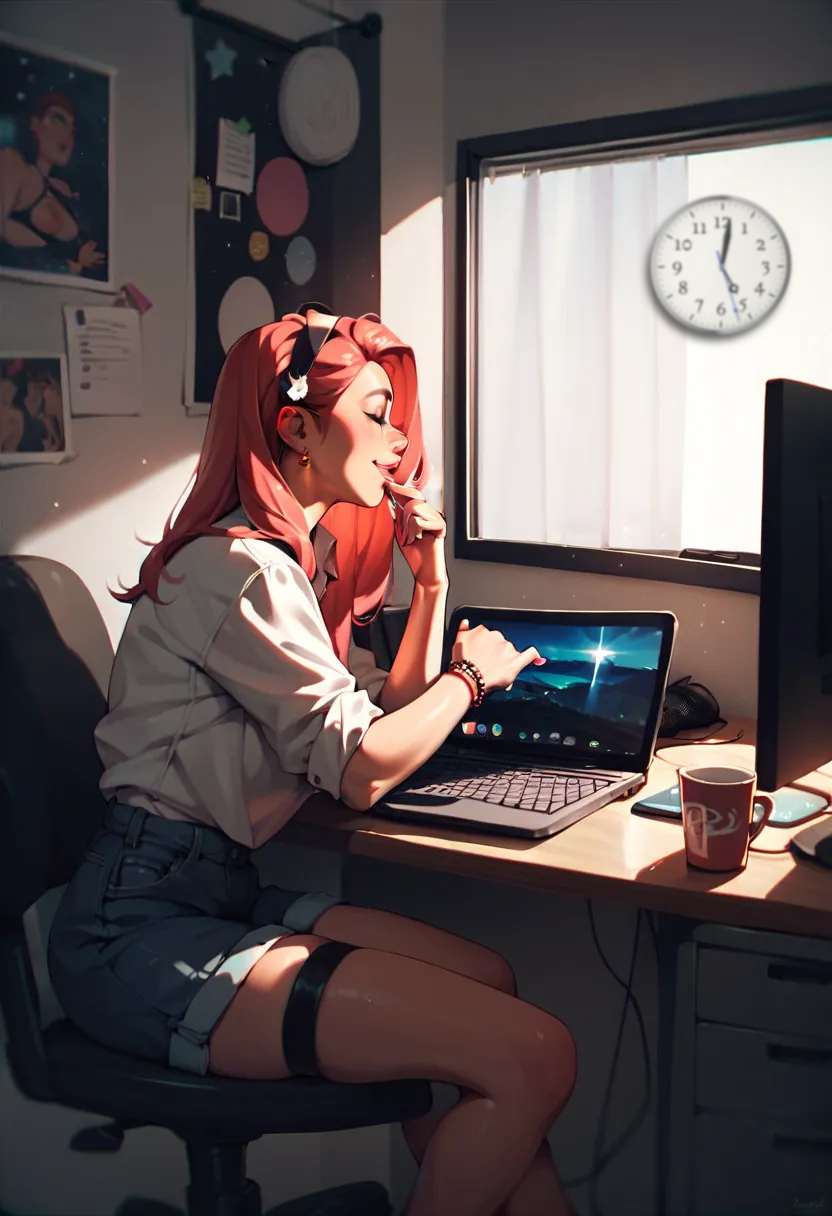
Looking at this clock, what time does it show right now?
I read 5:01:27
